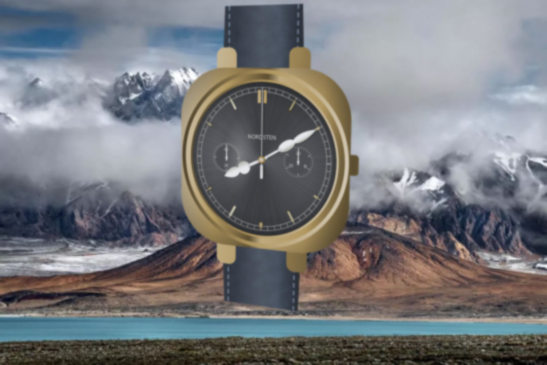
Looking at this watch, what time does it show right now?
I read 8:10
